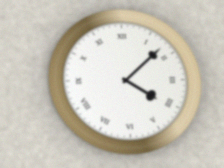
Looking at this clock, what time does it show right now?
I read 4:08
